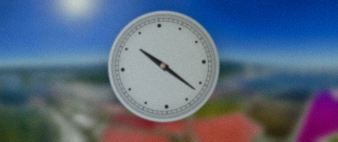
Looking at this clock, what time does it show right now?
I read 10:22
